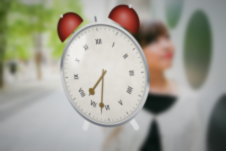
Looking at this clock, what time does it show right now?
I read 7:32
